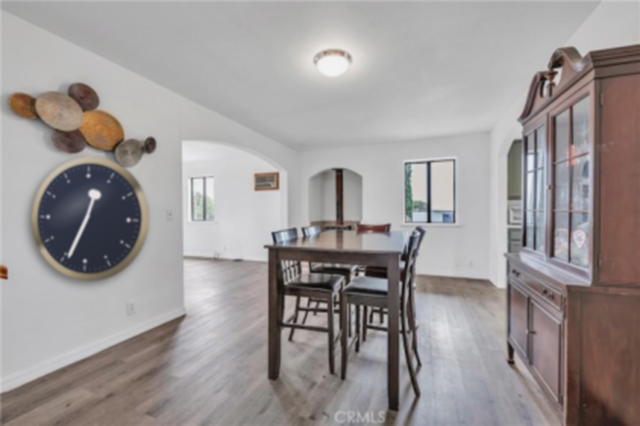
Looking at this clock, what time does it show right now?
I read 12:34
